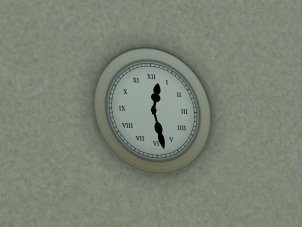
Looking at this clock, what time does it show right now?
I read 12:28
